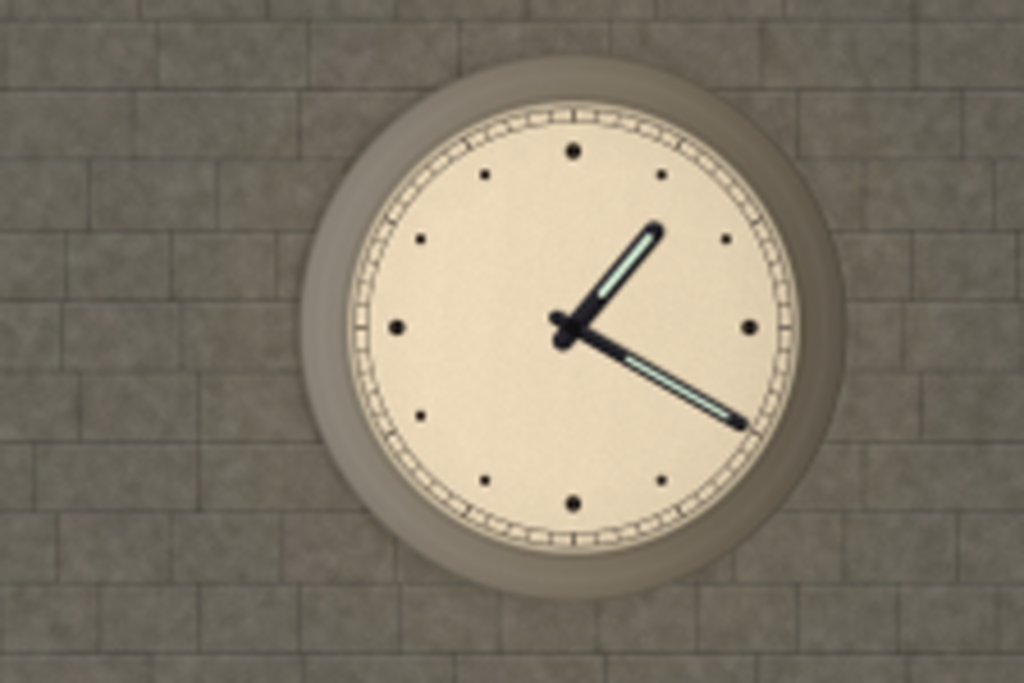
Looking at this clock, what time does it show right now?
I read 1:20
